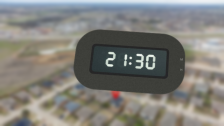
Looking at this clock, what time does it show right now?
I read 21:30
